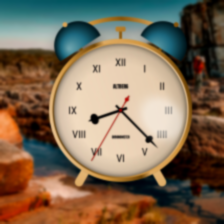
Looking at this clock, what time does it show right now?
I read 8:22:35
